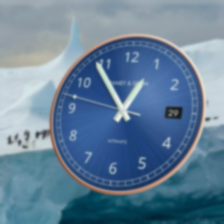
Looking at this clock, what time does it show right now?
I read 12:53:47
